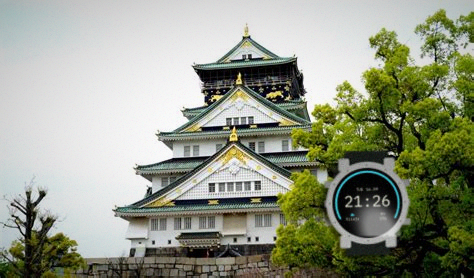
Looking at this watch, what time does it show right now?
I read 21:26
